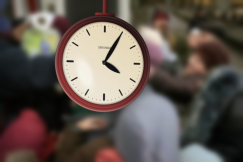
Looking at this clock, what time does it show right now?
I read 4:05
